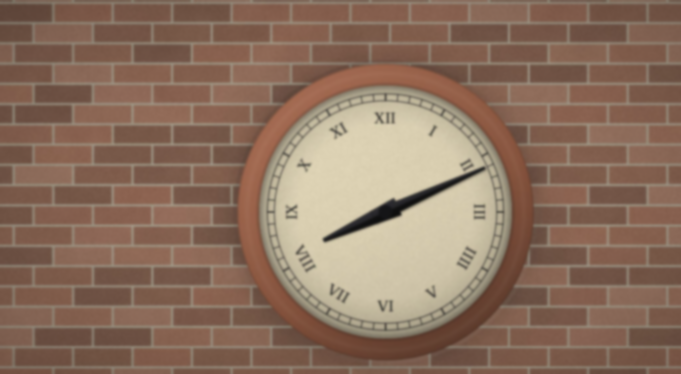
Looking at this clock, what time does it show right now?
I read 8:11
